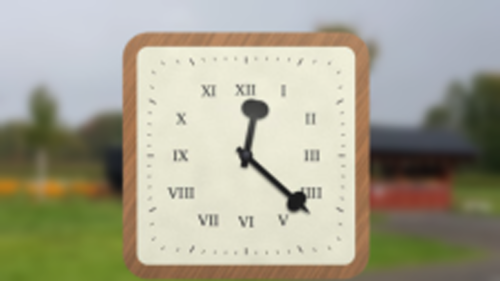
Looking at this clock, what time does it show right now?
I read 12:22
